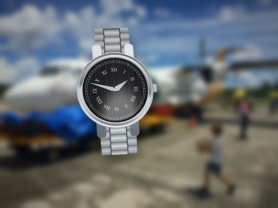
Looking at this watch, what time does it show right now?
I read 1:48
